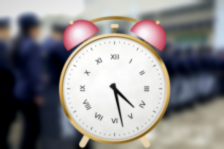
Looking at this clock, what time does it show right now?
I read 4:28
